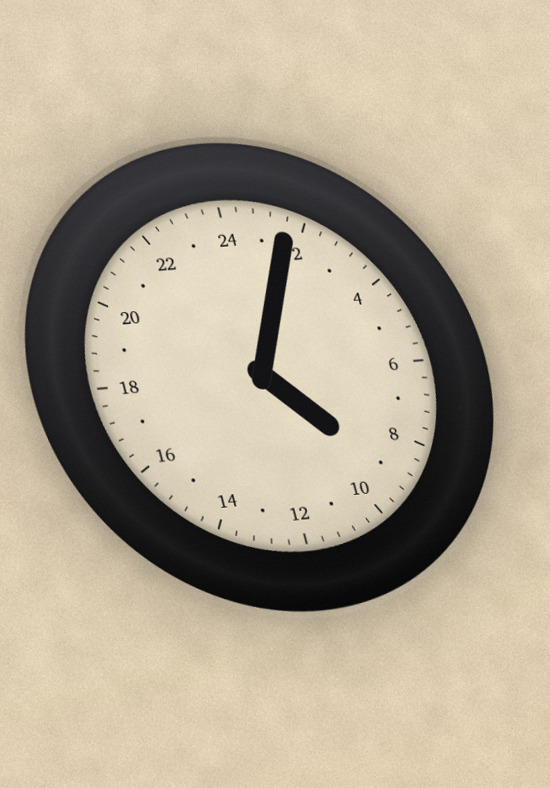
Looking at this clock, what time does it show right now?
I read 9:04
